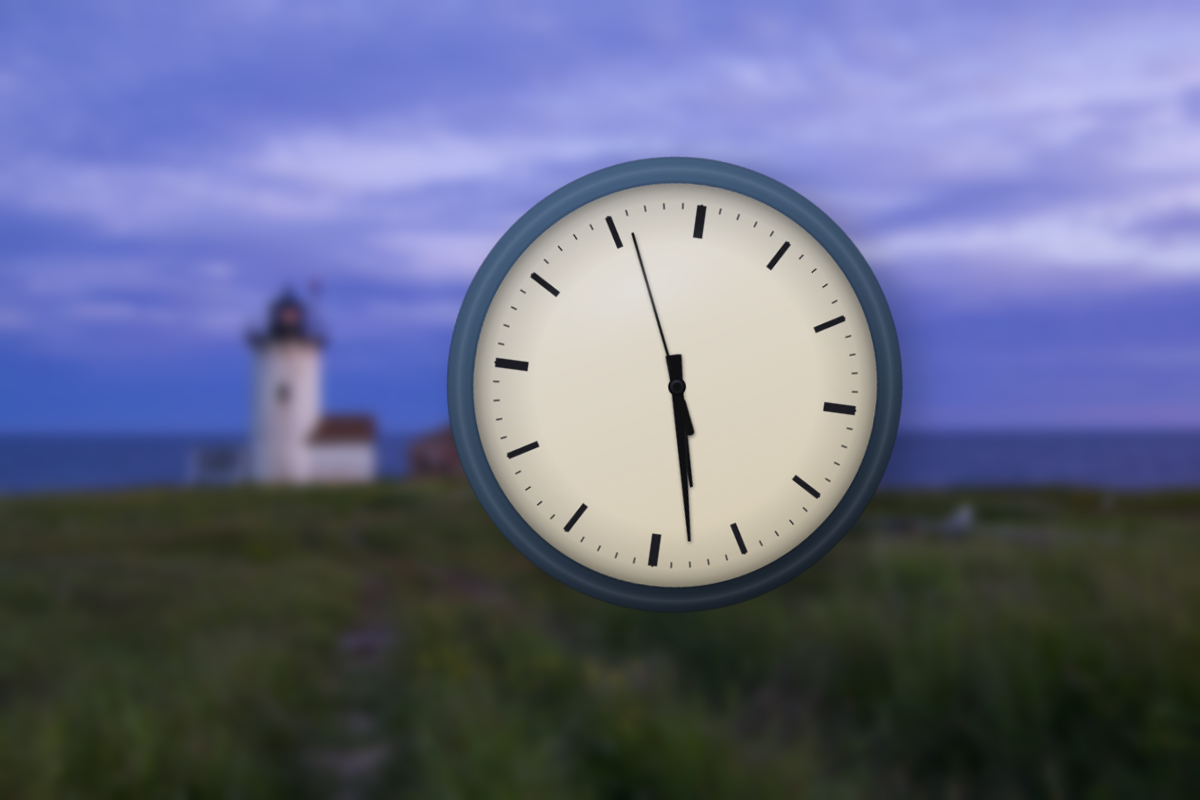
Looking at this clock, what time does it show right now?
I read 5:27:56
